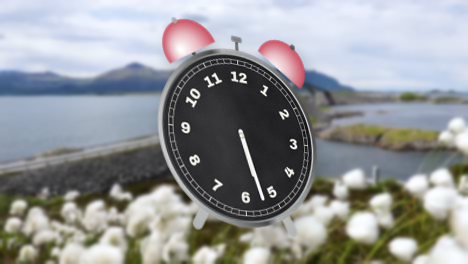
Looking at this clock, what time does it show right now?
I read 5:27
